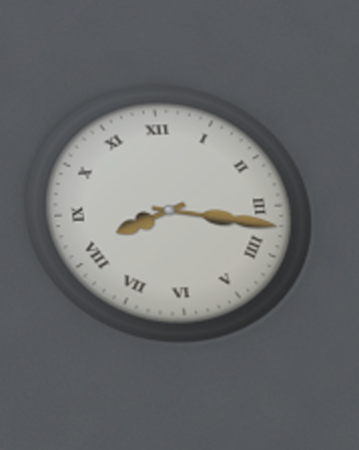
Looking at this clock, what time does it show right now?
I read 8:17
